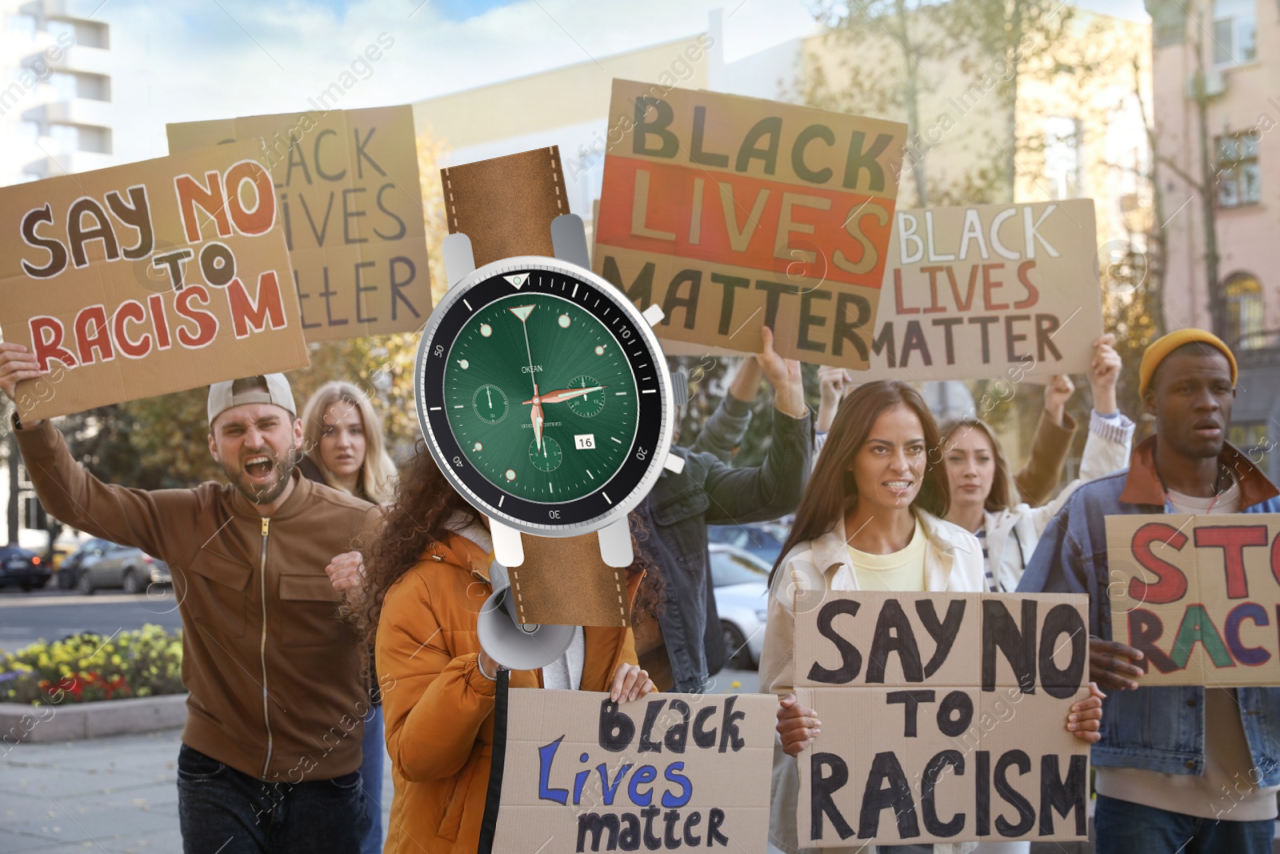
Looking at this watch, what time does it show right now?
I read 6:14
